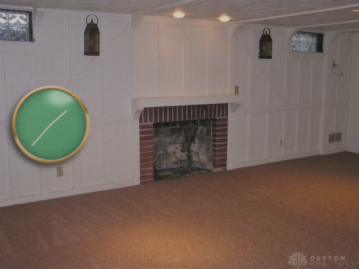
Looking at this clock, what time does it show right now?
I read 1:37
